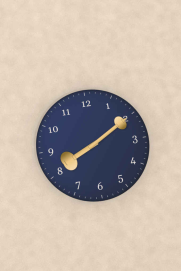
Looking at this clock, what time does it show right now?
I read 8:10
